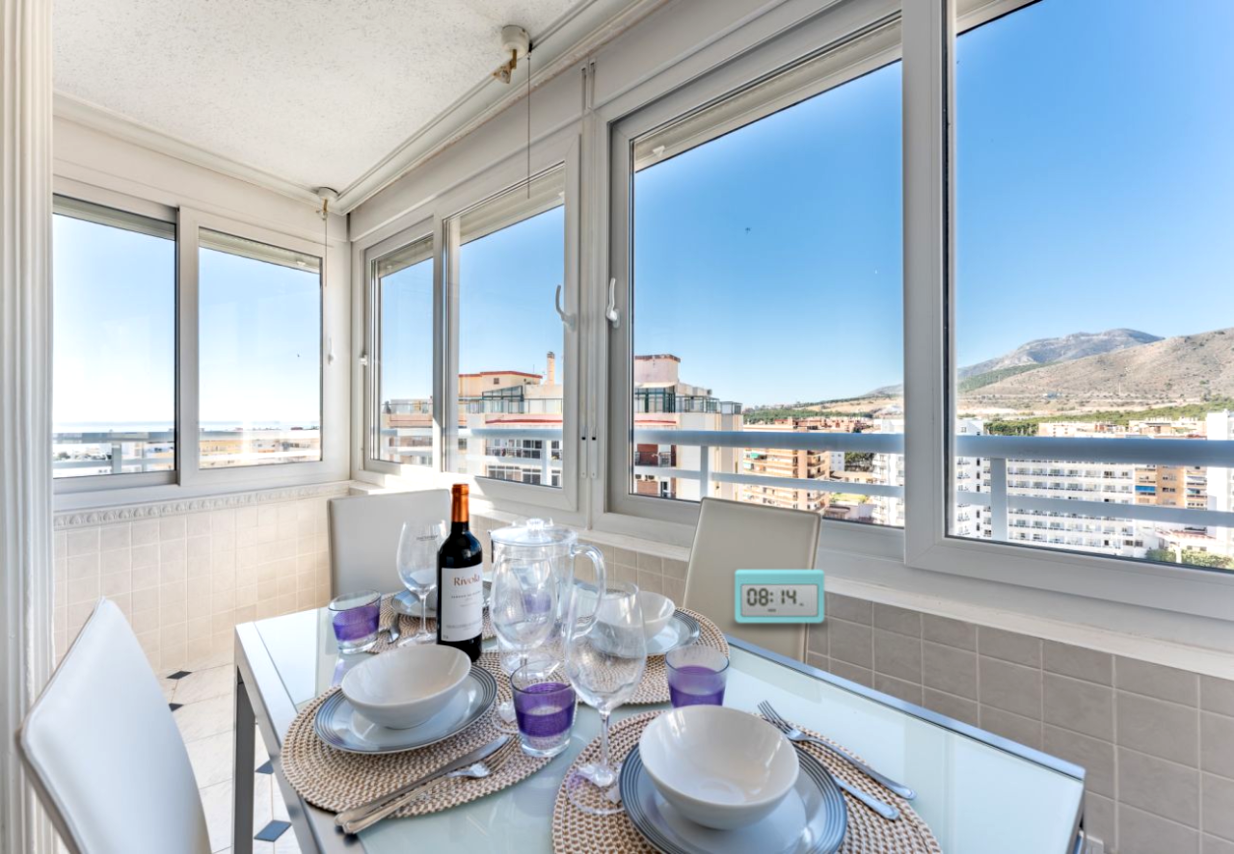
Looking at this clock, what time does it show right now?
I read 8:14
